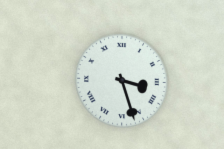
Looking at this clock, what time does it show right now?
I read 3:27
